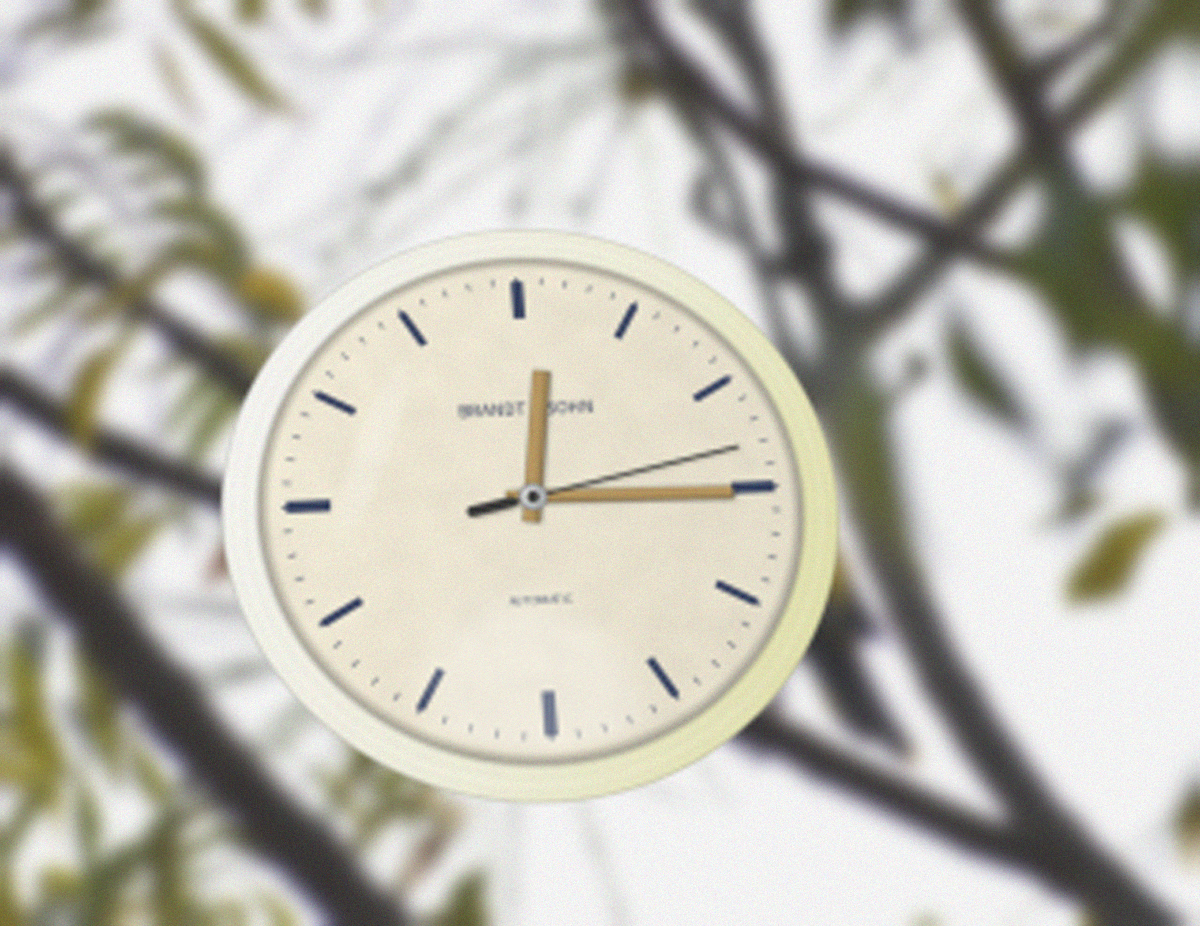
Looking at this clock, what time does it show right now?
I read 12:15:13
